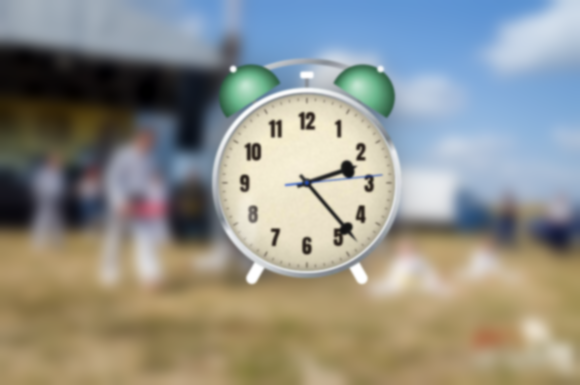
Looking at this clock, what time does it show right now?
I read 2:23:14
